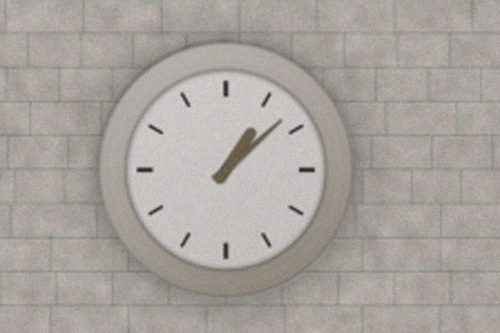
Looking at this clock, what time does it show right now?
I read 1:08
